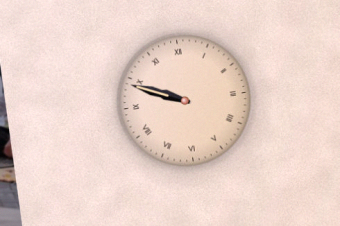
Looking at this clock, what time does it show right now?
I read 9:49
